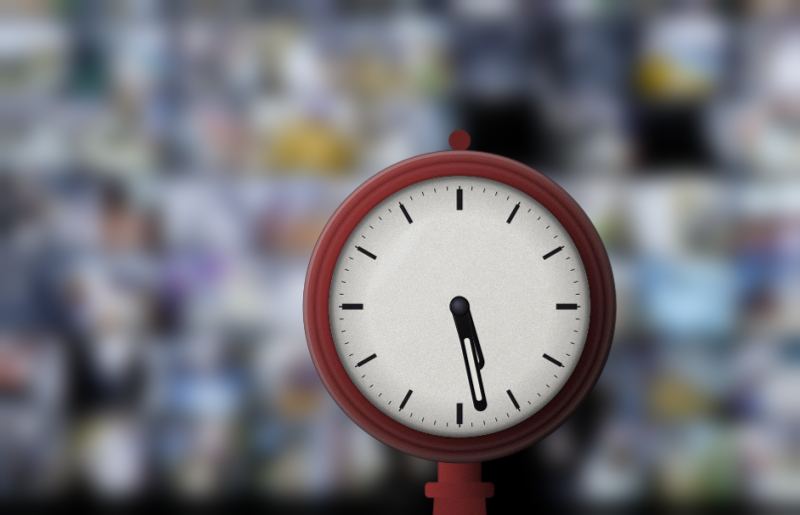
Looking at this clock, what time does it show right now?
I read 5:28
